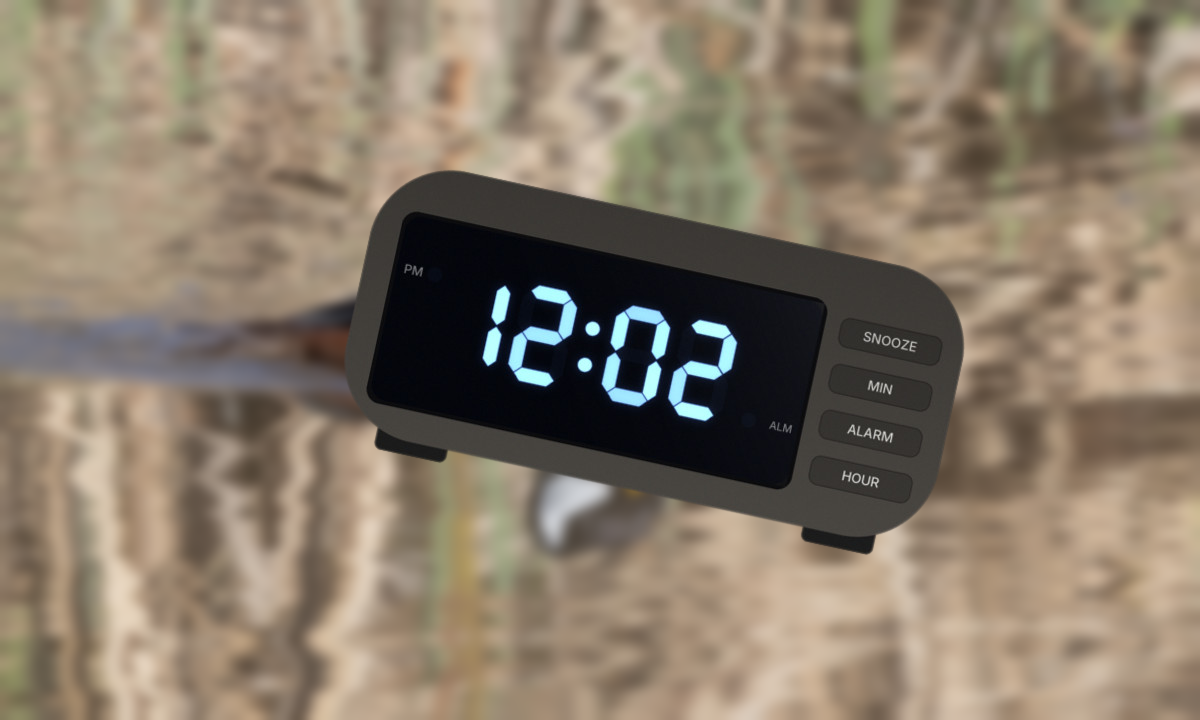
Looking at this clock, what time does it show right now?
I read 12:02
